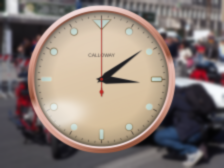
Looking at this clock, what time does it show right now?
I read 3:09:00
